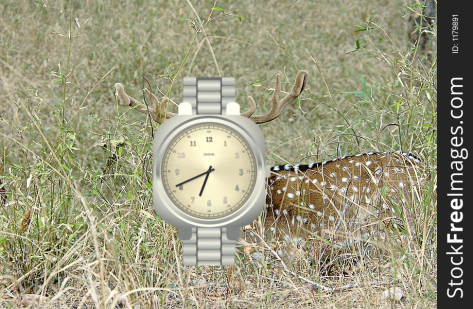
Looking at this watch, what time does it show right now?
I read 6:41
